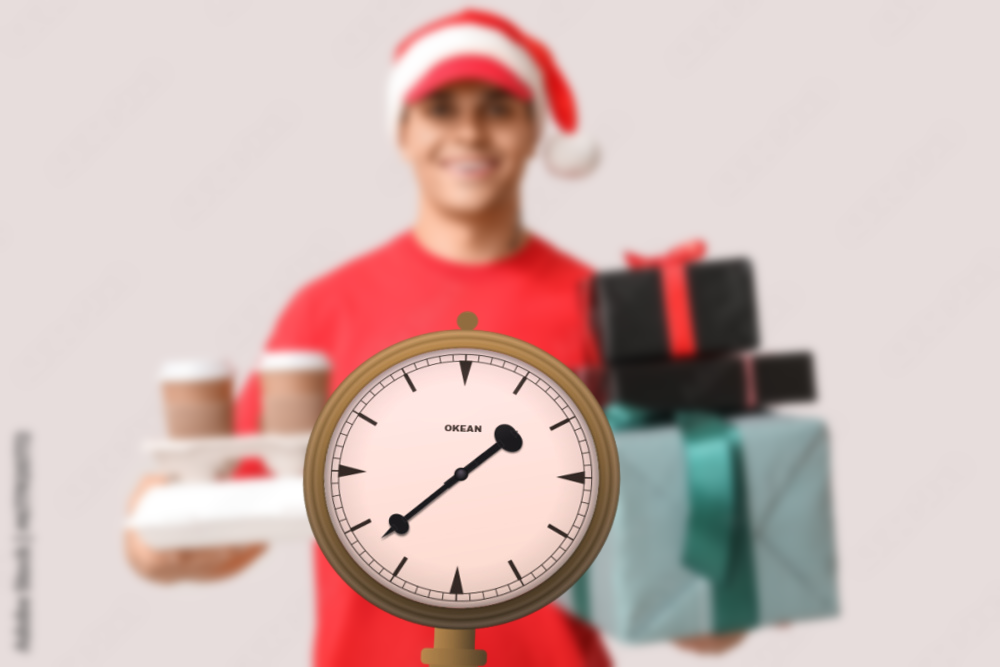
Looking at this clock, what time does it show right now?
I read 1:38
